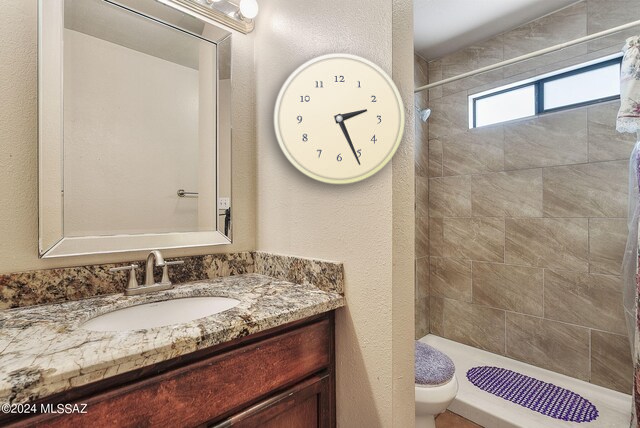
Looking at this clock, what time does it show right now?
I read 2:26
